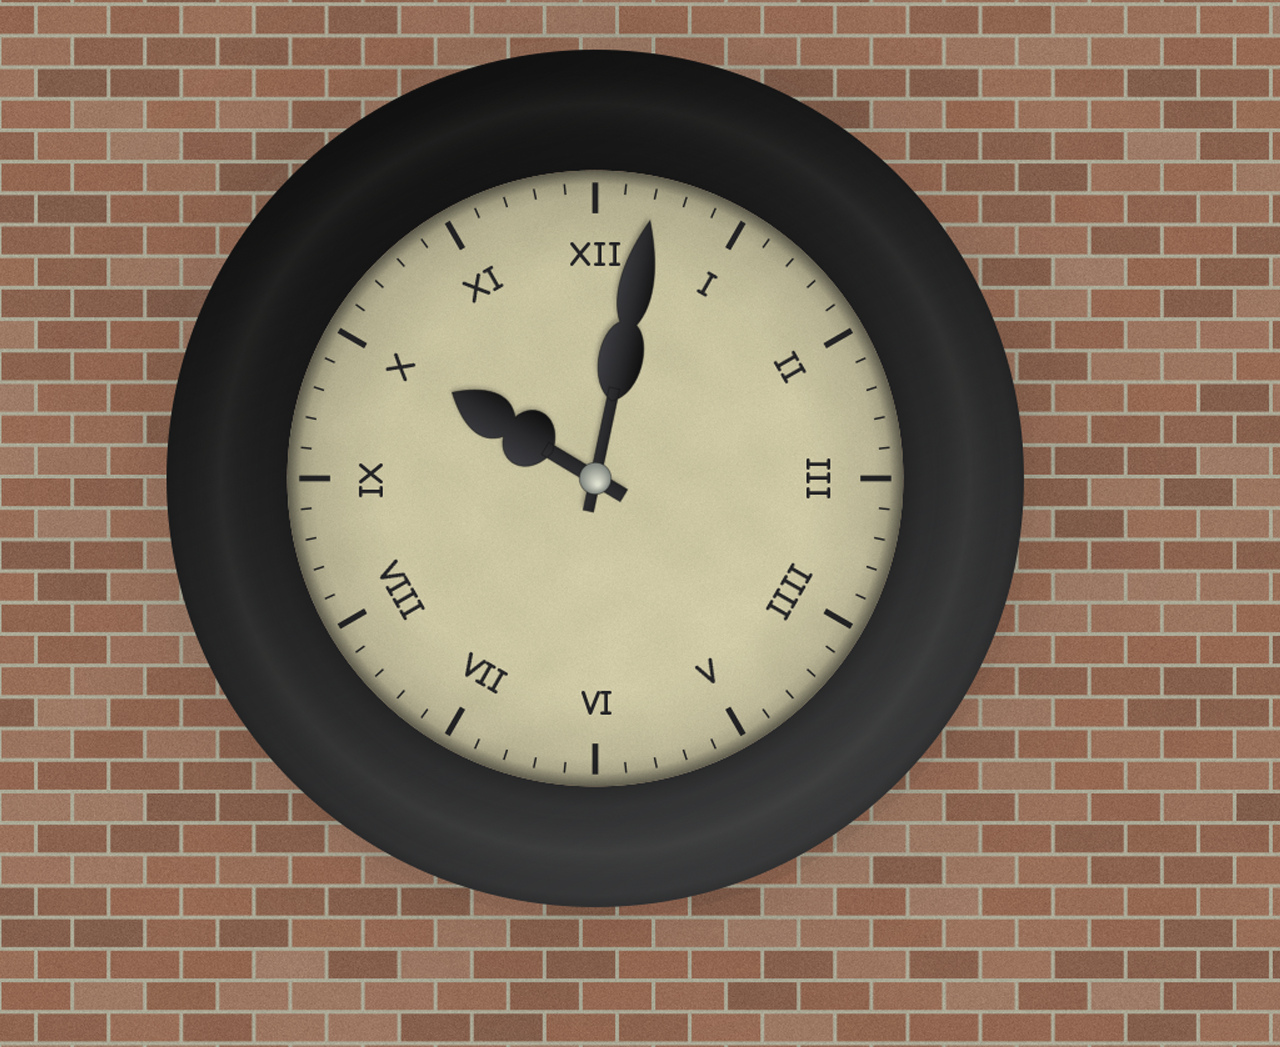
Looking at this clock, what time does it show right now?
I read 10:02
